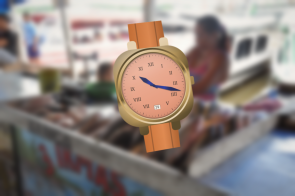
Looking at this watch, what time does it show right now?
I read 10:18
